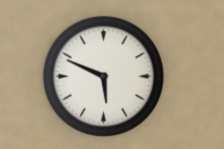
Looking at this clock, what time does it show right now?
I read 5:49
